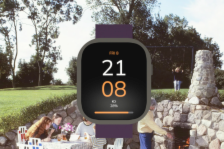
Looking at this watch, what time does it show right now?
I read 21:08
